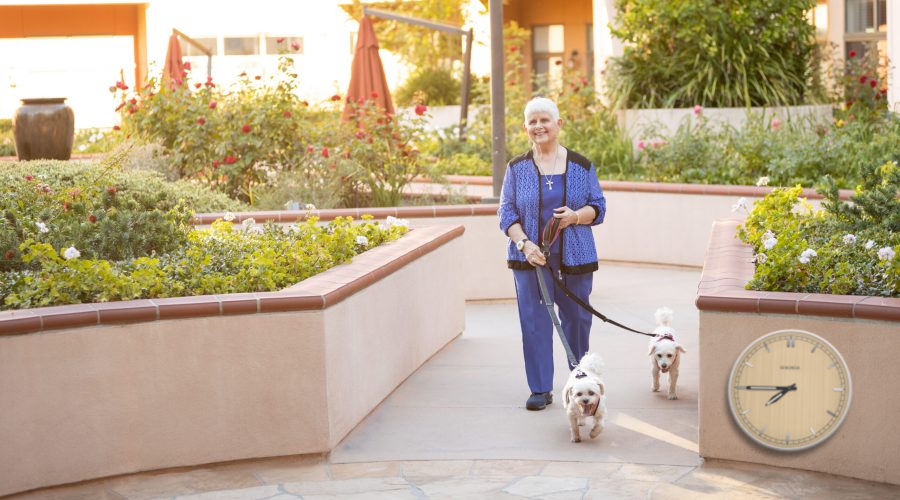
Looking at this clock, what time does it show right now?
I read 7:45
